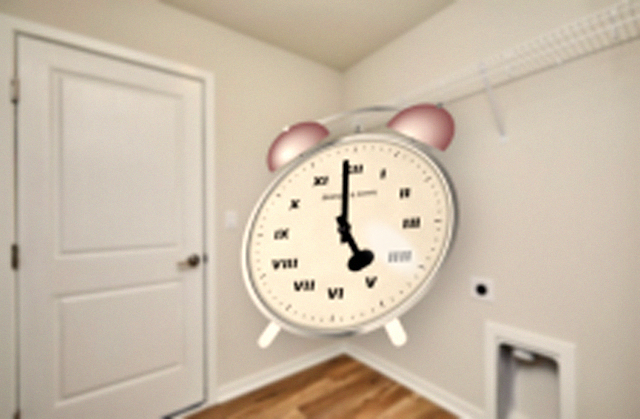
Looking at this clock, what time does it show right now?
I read 4:59
